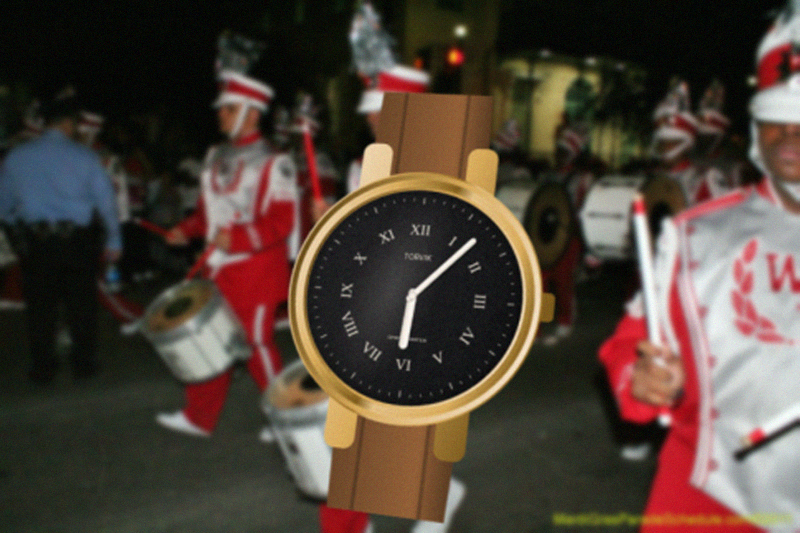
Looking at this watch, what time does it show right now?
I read 6:07
